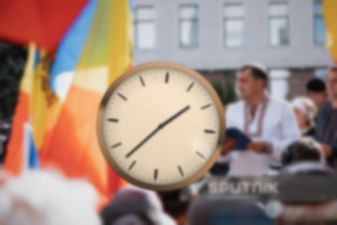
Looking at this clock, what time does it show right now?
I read 1:37
